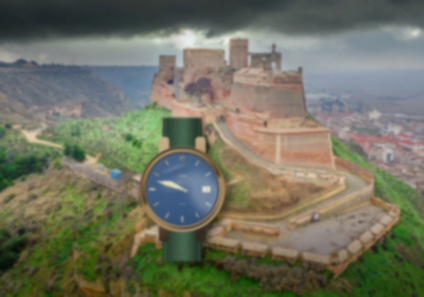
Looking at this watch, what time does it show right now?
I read 9:48
